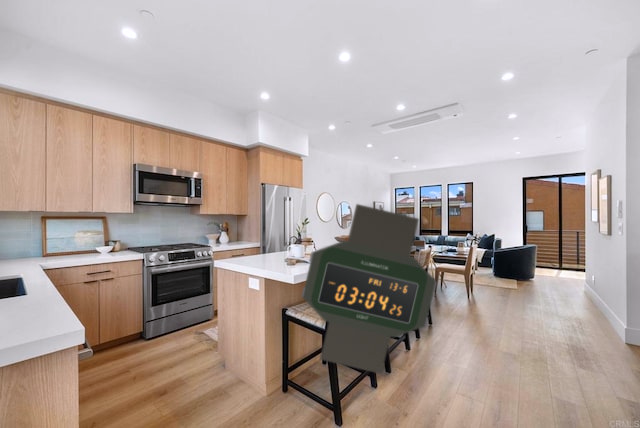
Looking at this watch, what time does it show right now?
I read 3:04:25
